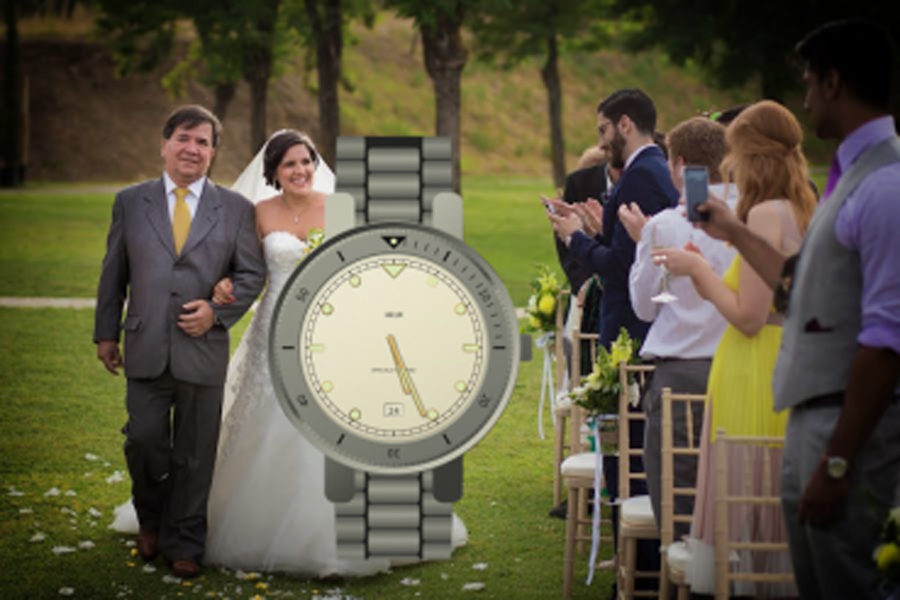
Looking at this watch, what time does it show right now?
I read 5:26
